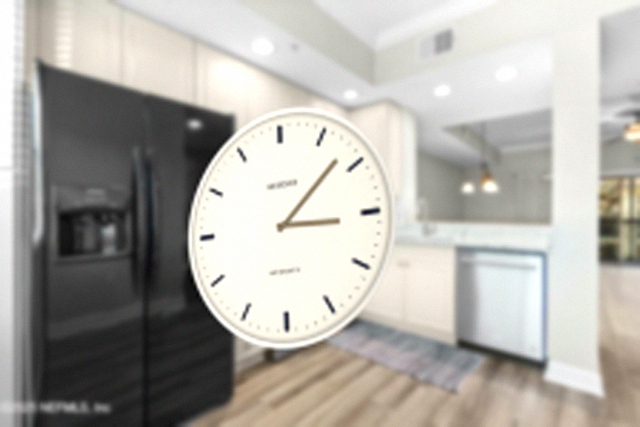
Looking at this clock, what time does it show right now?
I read 3:08
